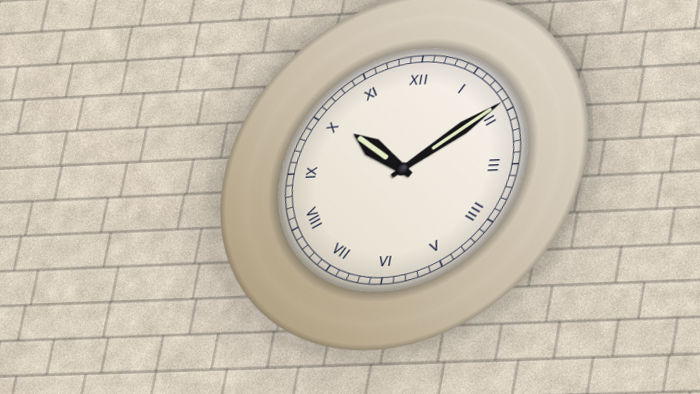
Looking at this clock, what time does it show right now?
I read 10:09
